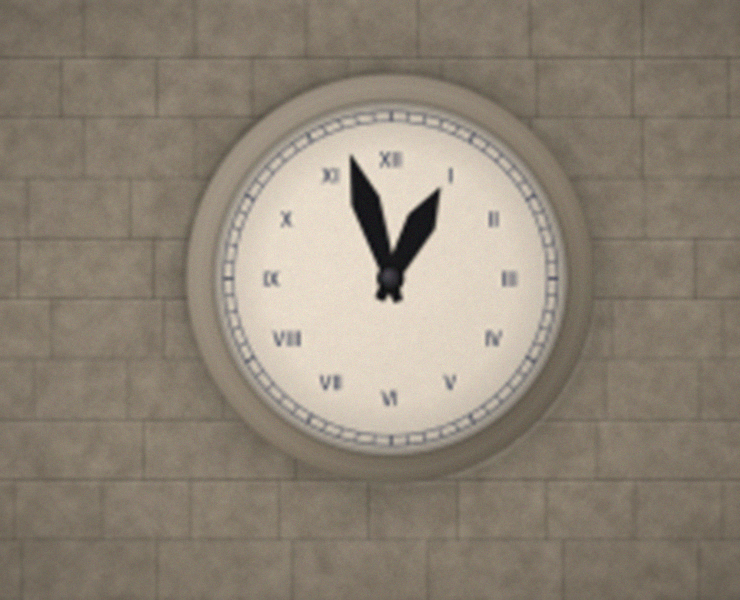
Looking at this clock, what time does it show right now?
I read 12:57
